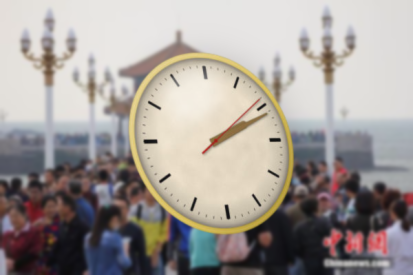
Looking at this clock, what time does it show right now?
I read 2:11:09
